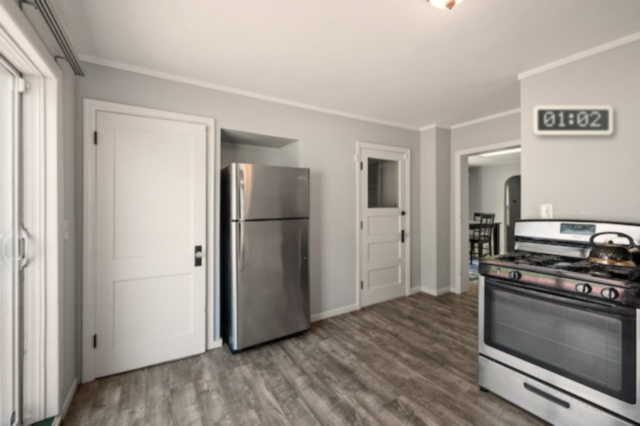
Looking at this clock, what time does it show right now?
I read 1:02
